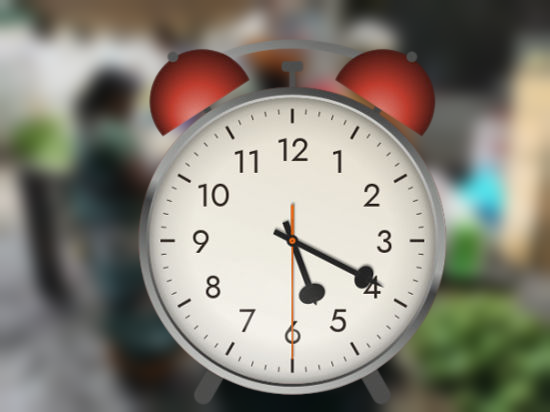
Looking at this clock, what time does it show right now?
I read 5:19:30
